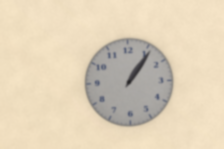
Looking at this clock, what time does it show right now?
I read 1:06
